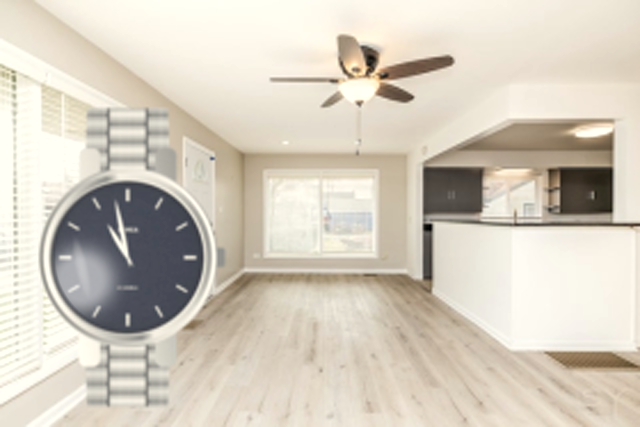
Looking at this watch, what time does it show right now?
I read 10:58
